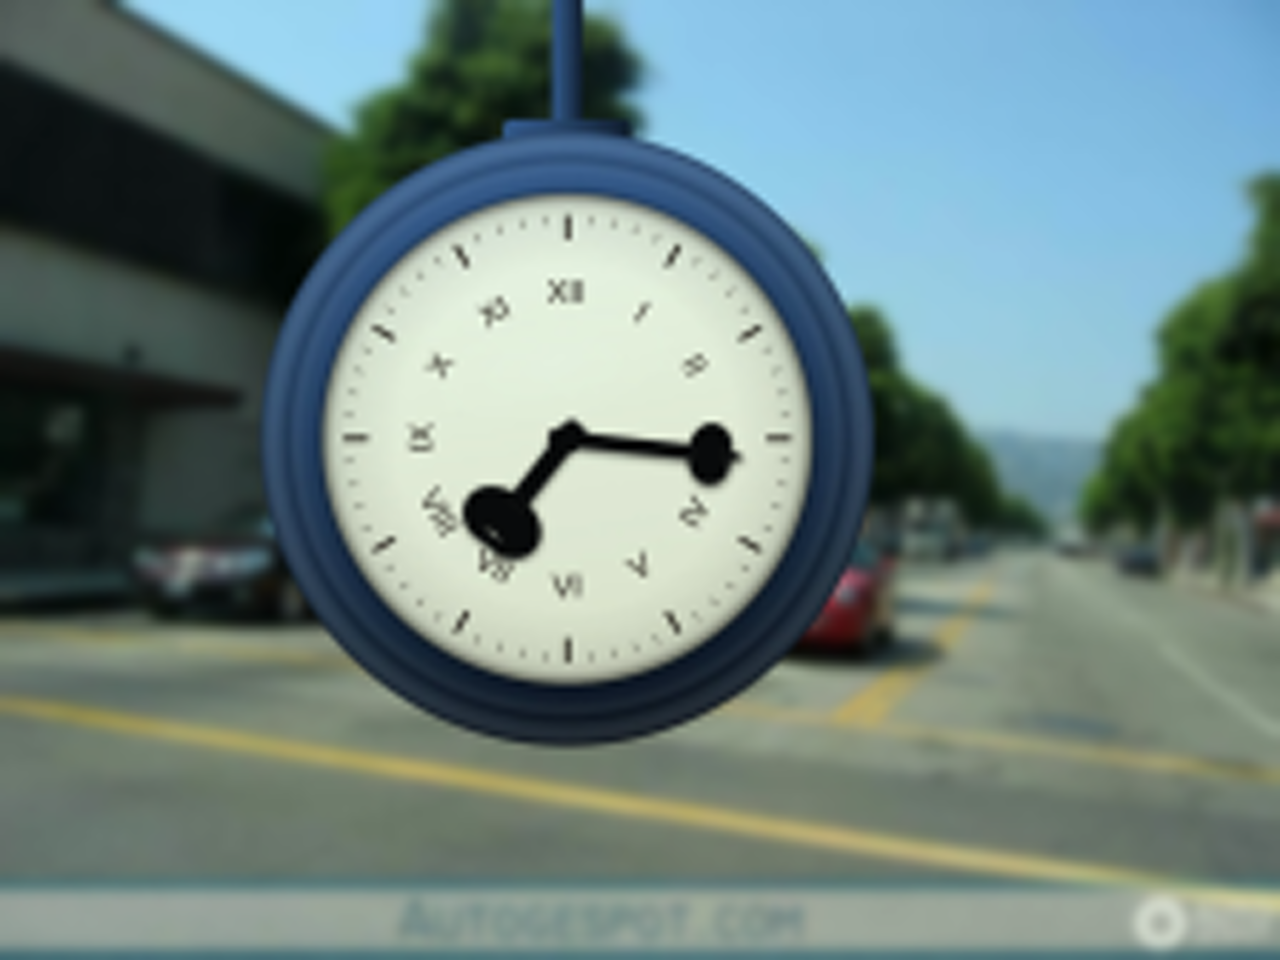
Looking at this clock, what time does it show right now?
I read 7:16
